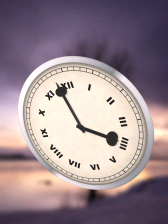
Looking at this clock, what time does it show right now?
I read 3:58
